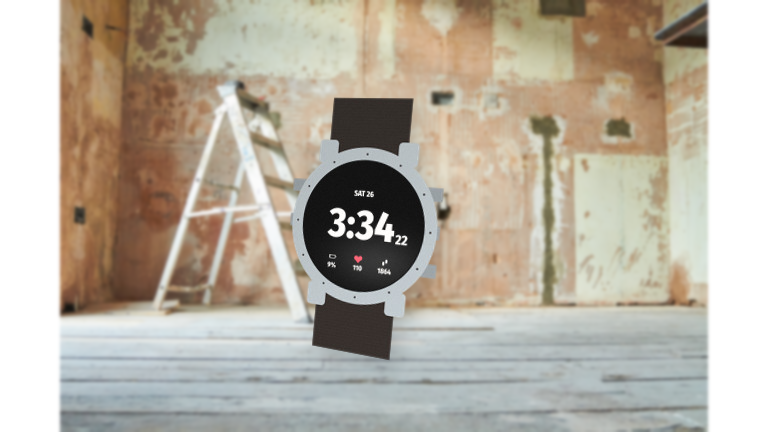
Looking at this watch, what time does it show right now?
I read 3:34:22
